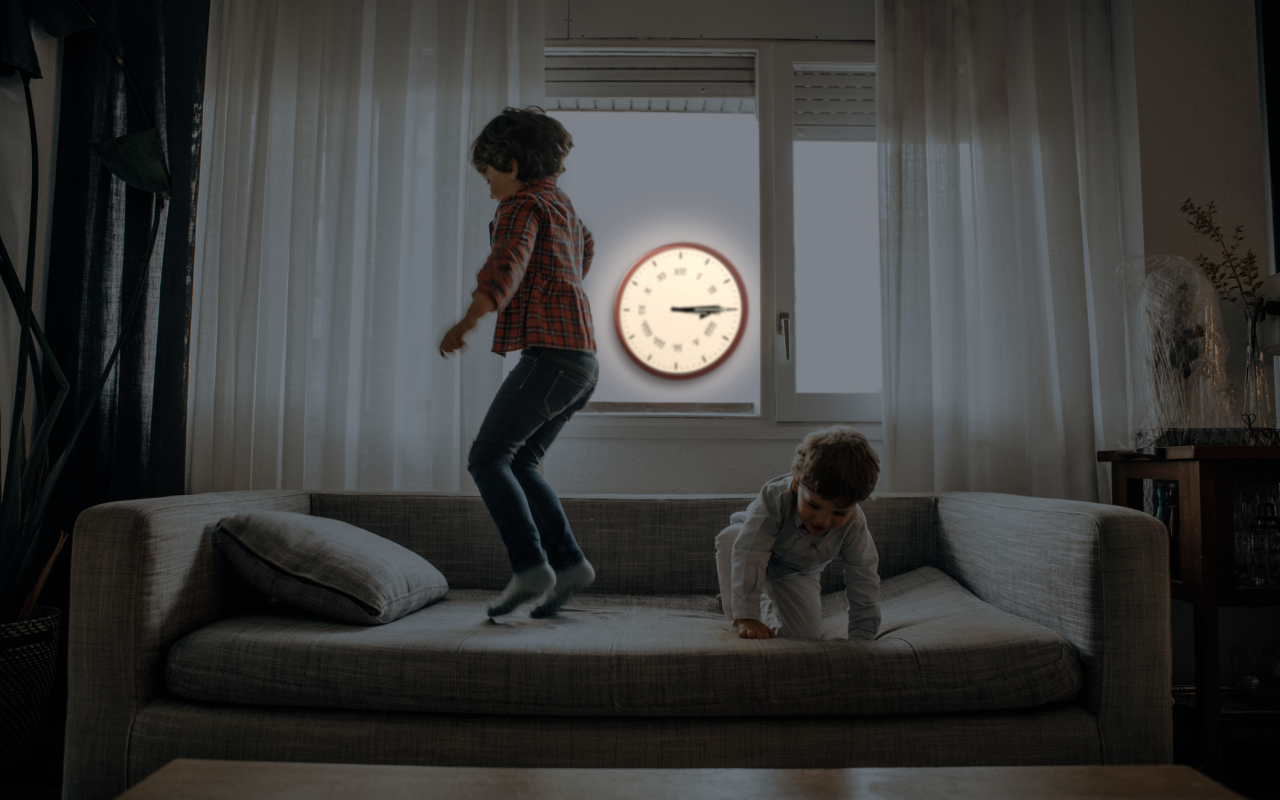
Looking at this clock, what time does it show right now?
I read 3:15
